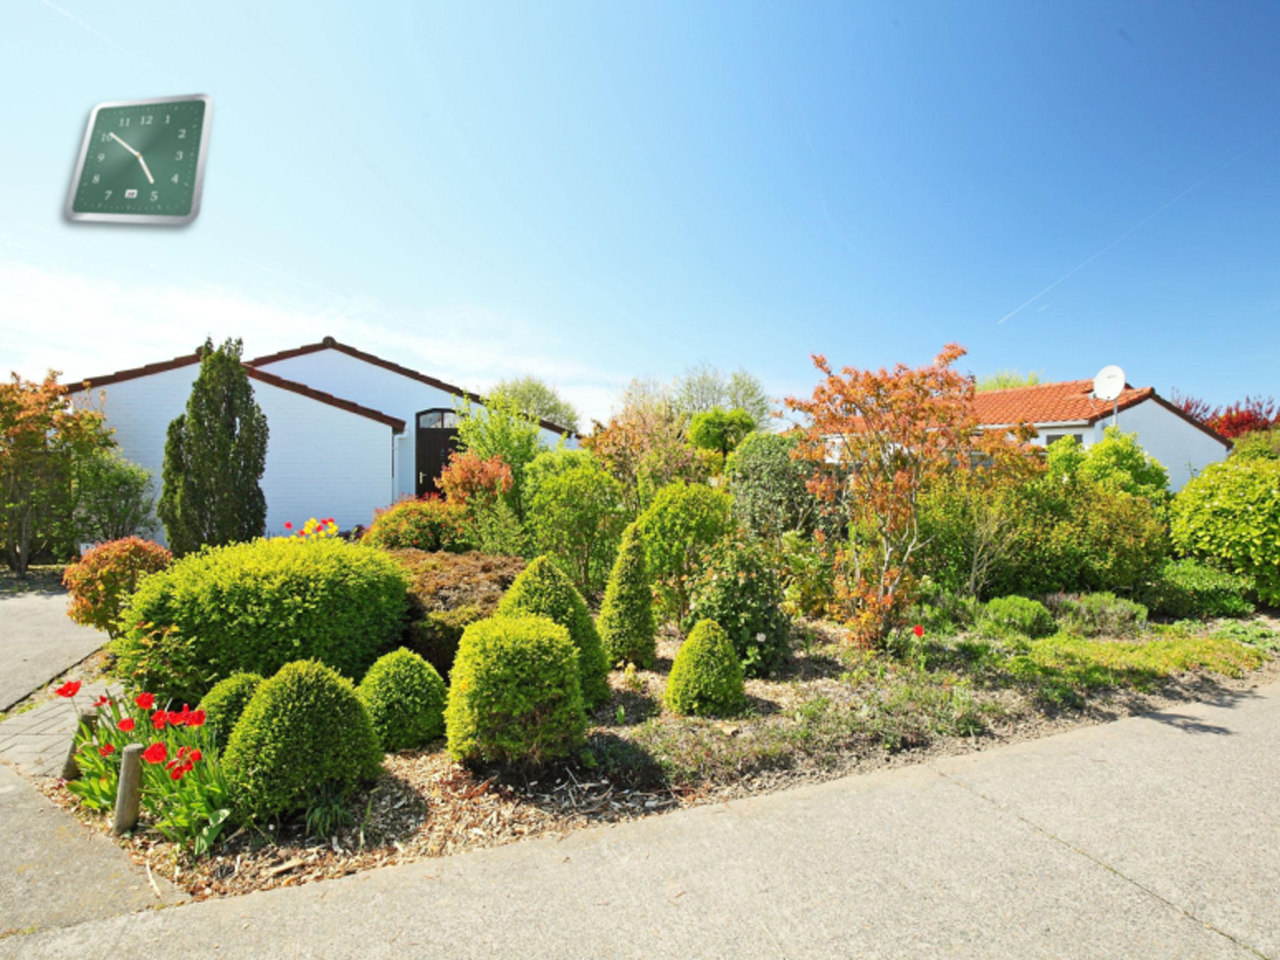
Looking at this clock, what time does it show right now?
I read 4:51
